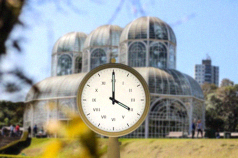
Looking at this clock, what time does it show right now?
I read 4:00
